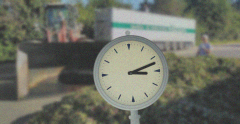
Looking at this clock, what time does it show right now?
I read 3:12
